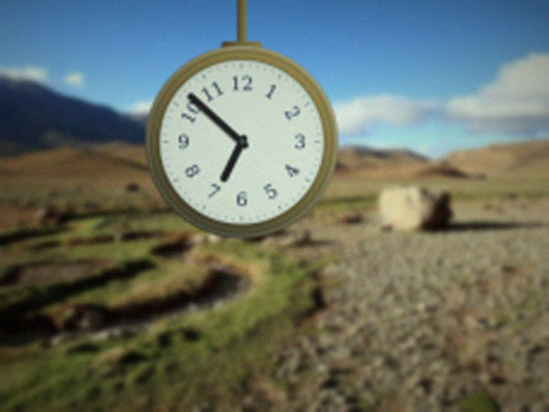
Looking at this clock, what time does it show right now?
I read 6:52
